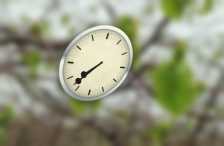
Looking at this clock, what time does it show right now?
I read 7:37
